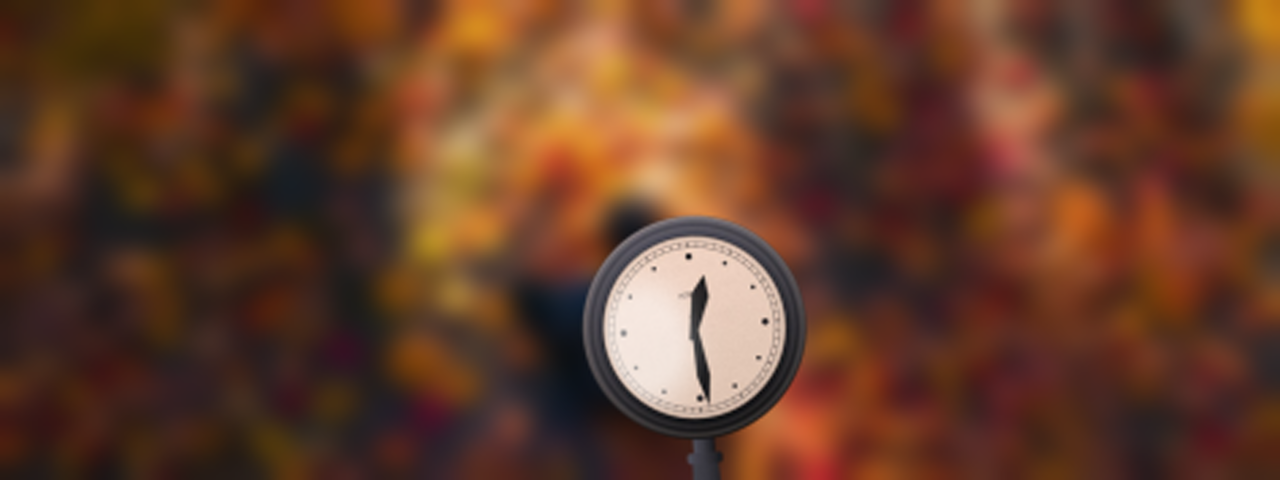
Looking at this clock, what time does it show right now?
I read 12:29
